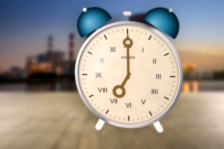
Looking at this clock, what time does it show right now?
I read 7:00
